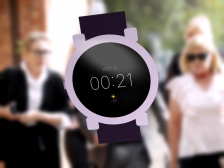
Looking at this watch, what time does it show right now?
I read 0:21
